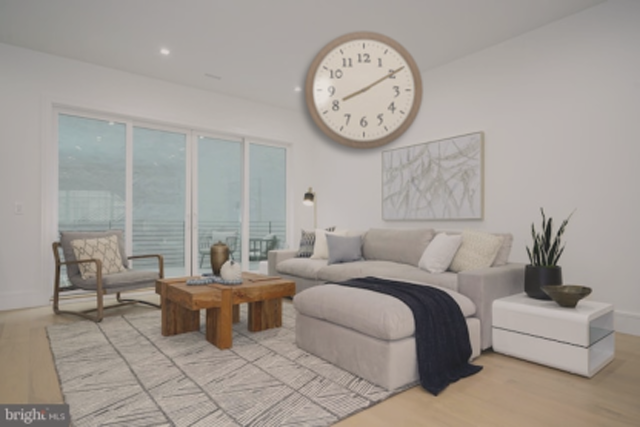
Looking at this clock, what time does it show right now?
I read 8:10
